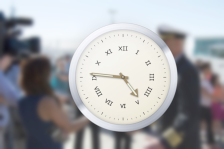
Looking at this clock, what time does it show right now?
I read 4:46
